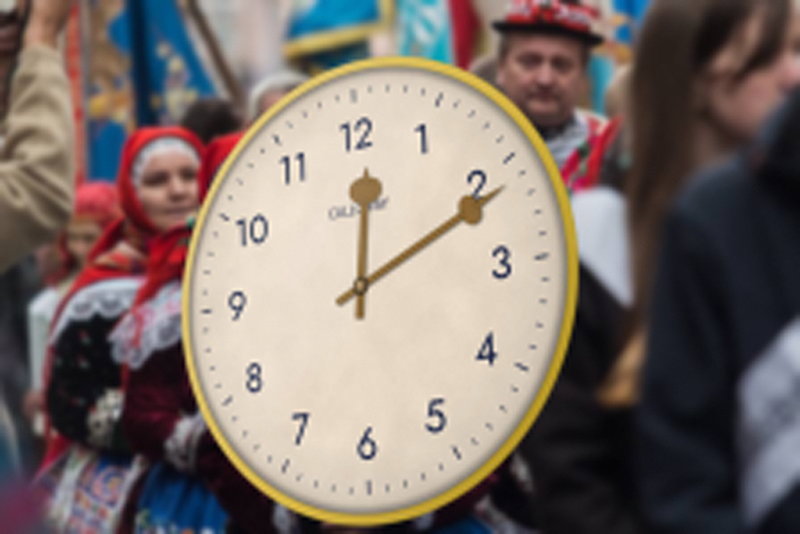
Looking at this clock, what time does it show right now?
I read 12:11
